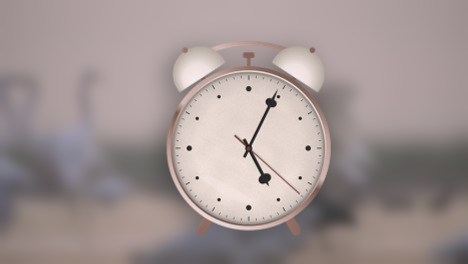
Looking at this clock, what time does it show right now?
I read 5:04:22
